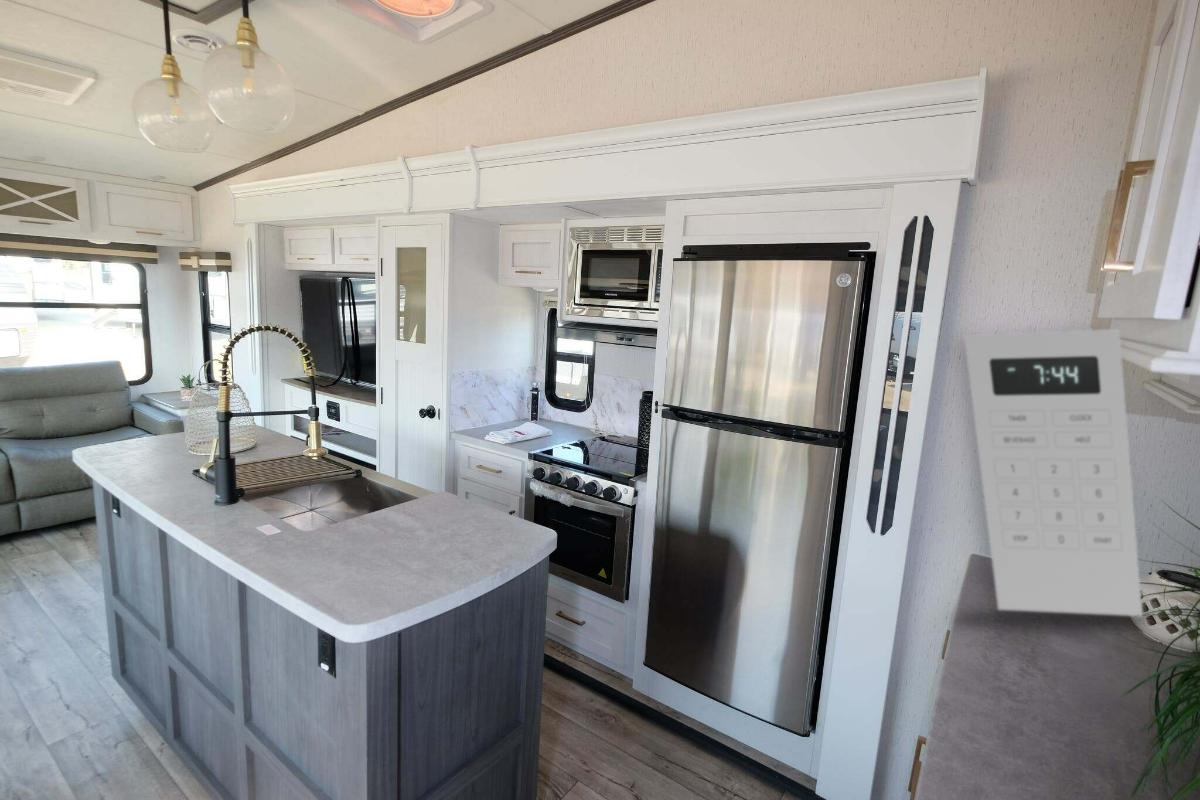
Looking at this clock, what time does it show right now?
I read 7:44
